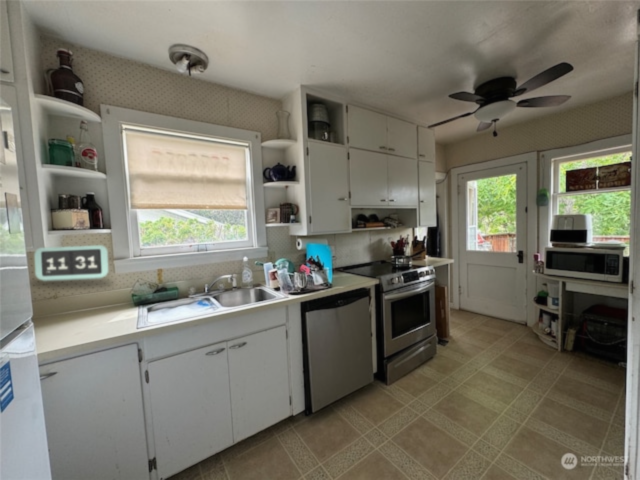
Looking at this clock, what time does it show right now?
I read 11:31
